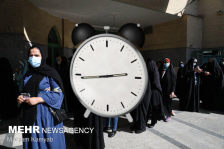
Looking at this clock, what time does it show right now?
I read 2:44
